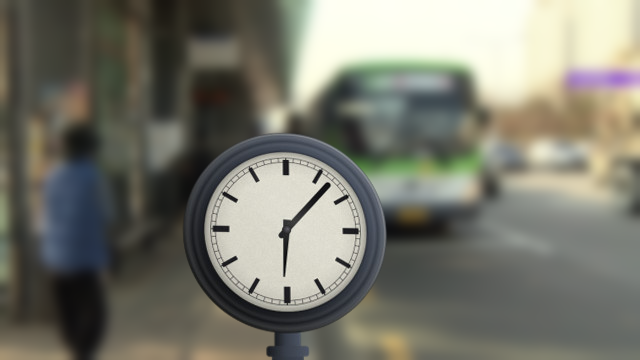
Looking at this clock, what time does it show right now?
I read 6:07
